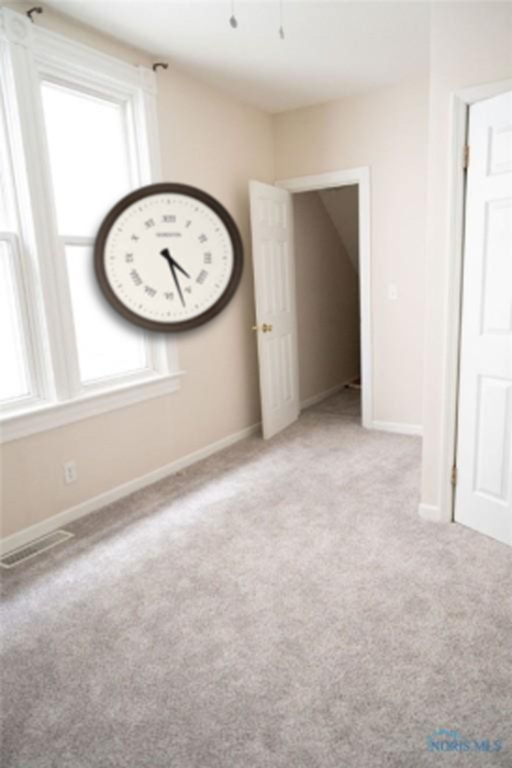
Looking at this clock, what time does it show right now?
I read 4:27
